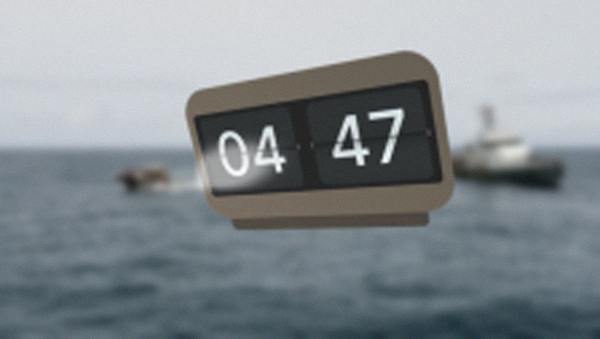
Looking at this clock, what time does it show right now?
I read 4:47
